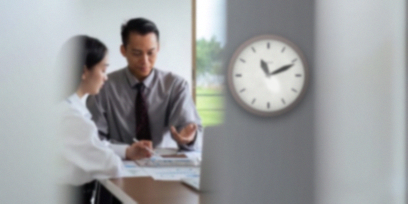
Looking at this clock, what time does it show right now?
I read 11:11
